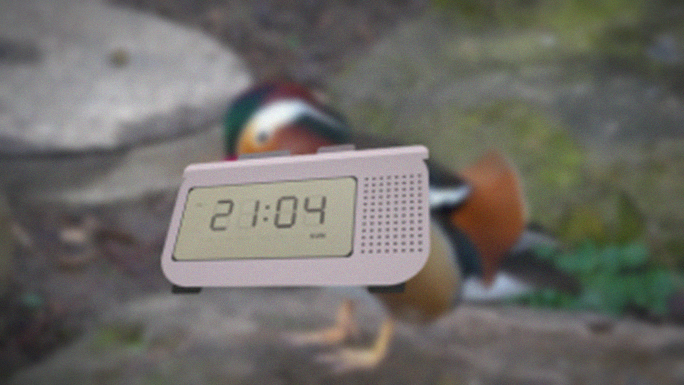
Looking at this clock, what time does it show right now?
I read 21:04
